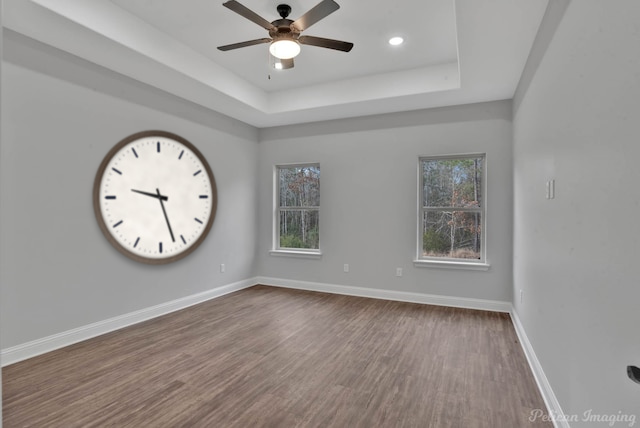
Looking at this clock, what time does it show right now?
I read 9:27
